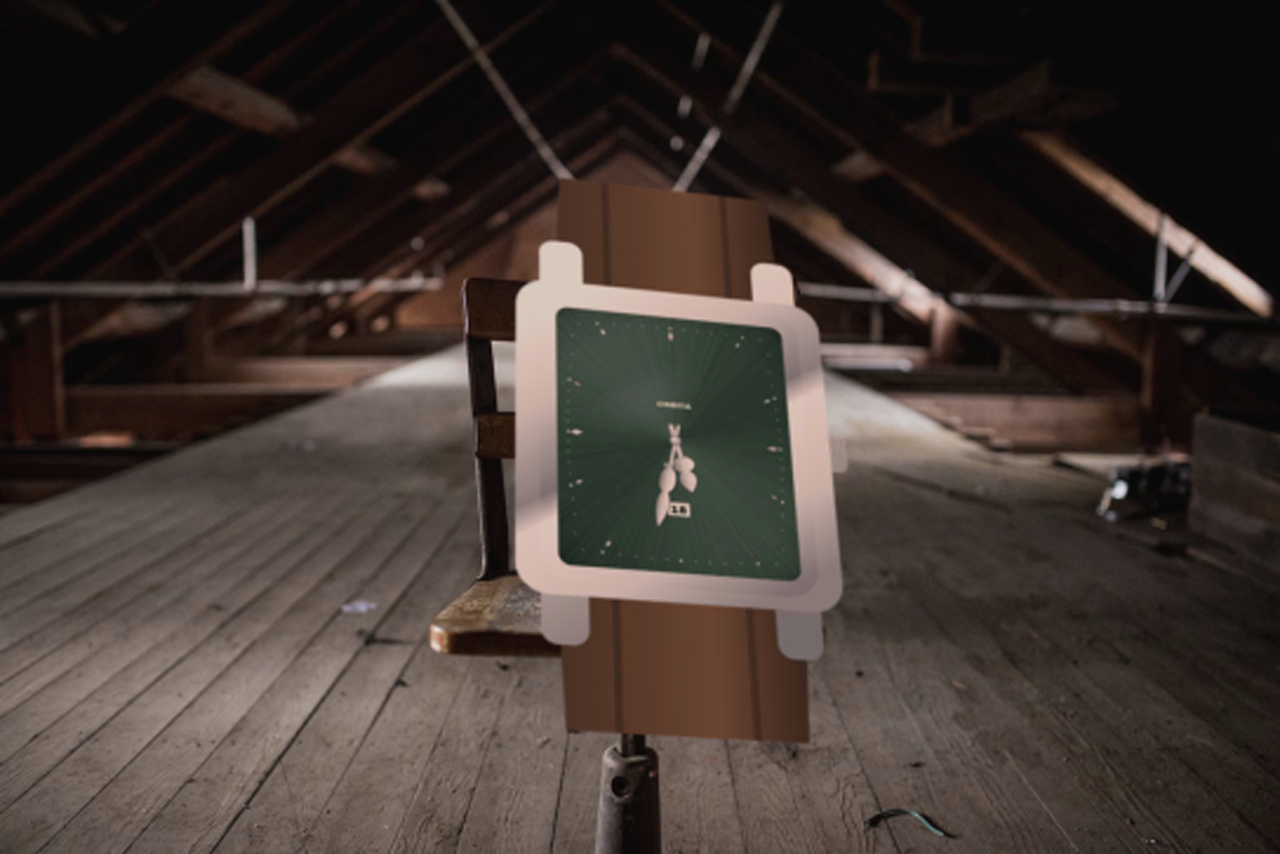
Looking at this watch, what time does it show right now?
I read 5:32
